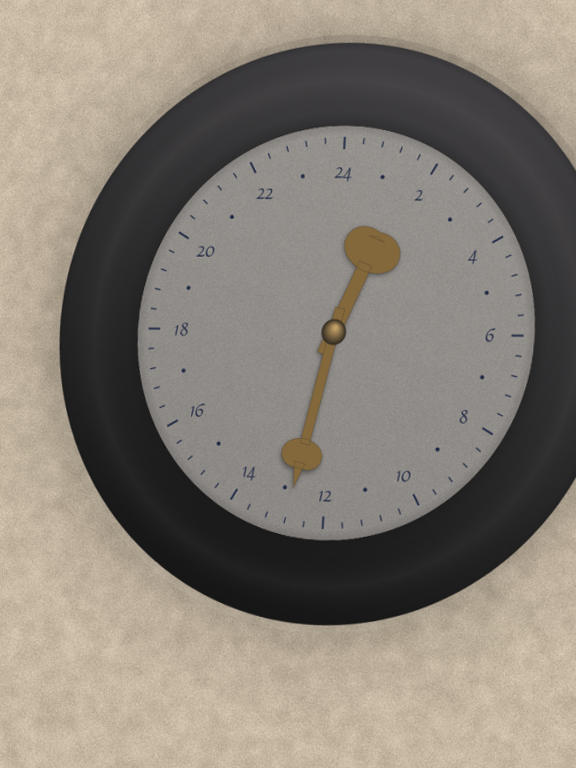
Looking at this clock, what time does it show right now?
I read 1:32
